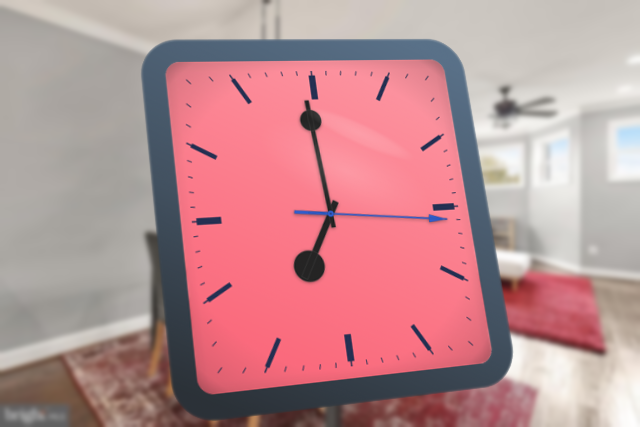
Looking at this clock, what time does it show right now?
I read 6:59:16
